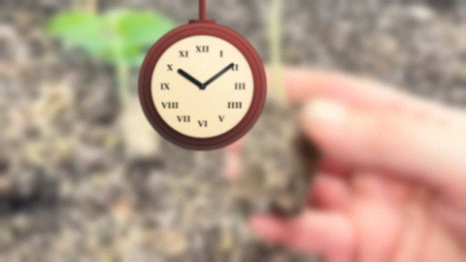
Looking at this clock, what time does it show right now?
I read 10:09
